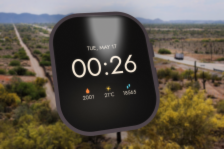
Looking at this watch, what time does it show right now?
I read 0:26
